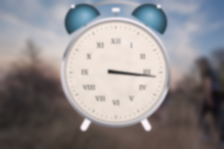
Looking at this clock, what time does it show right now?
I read 3:16
